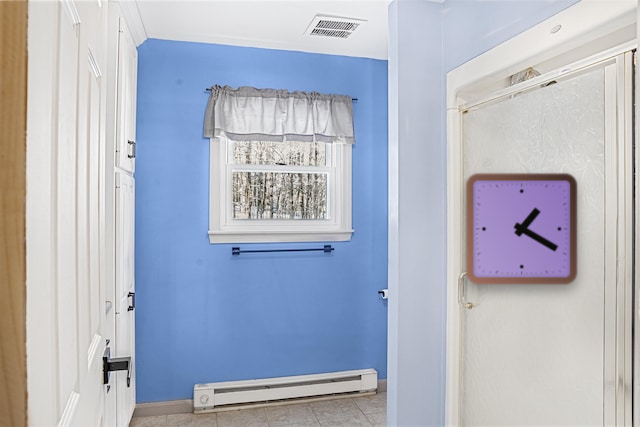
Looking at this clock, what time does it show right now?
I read 1:20
